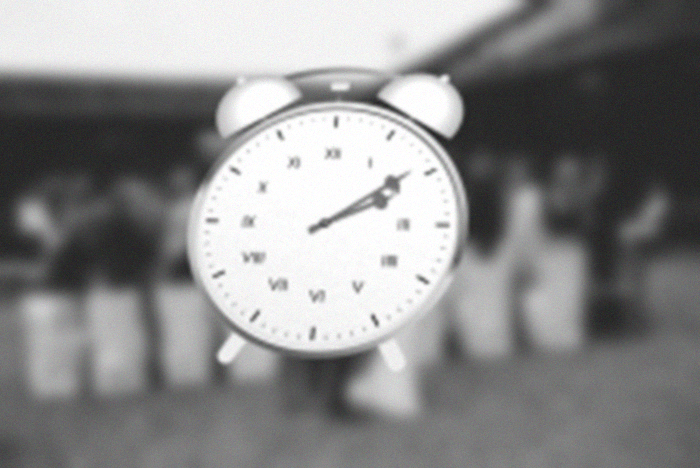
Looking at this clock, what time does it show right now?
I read 2:09
